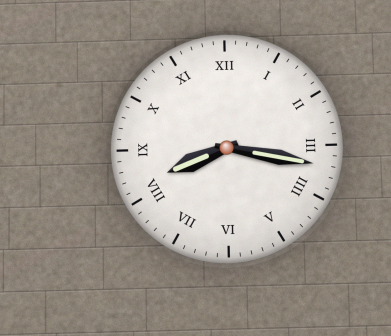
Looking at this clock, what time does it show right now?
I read 8:17
